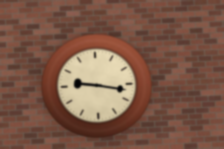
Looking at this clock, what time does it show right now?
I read 9:17
